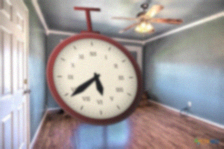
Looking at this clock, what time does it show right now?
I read 5:39
